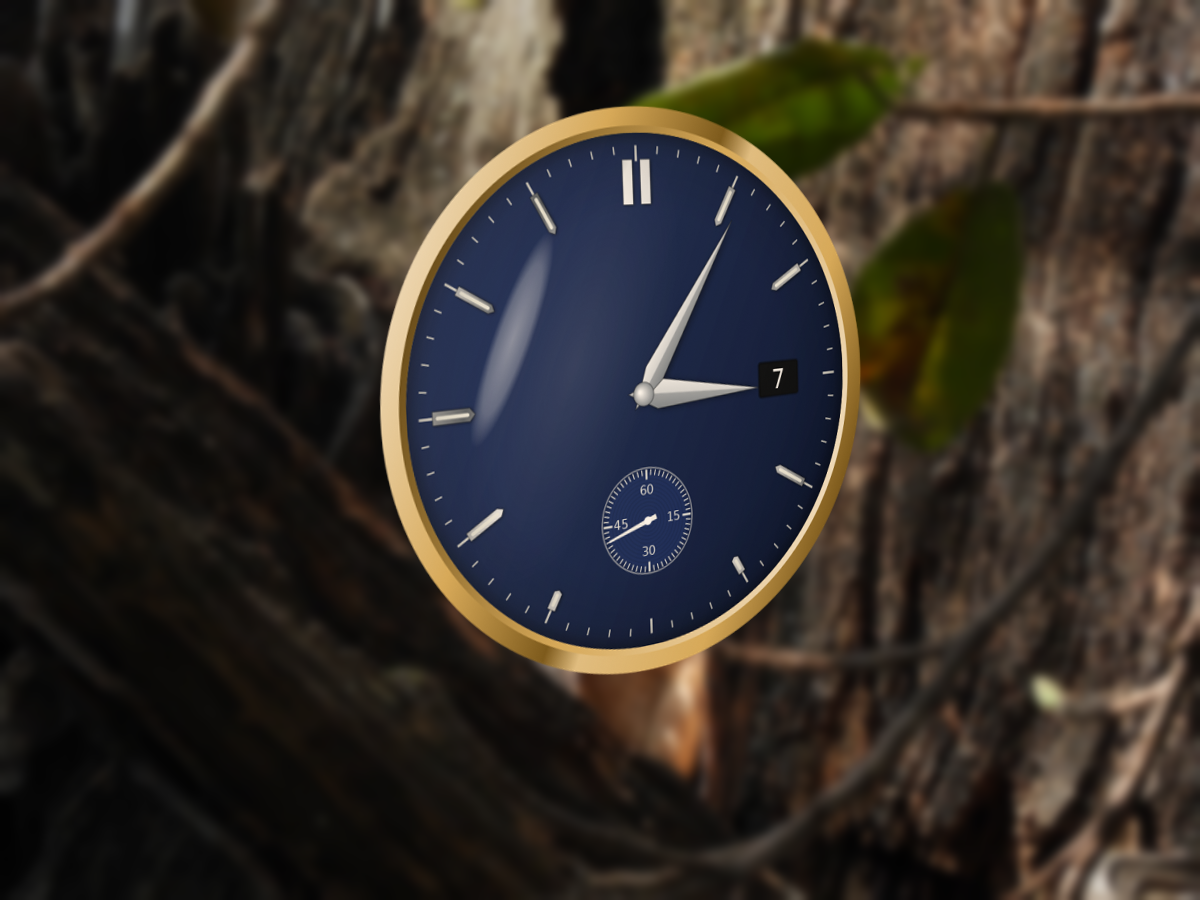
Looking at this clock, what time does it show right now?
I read 3:05:42
